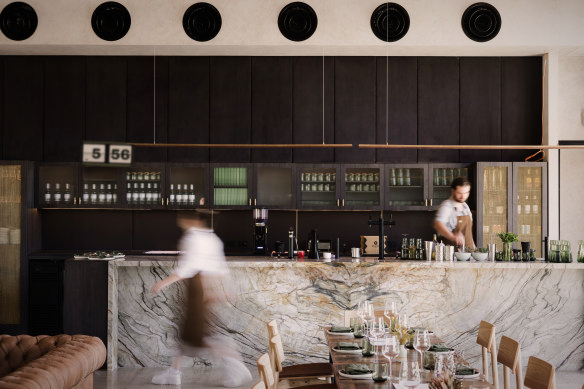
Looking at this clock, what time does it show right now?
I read 5:56
